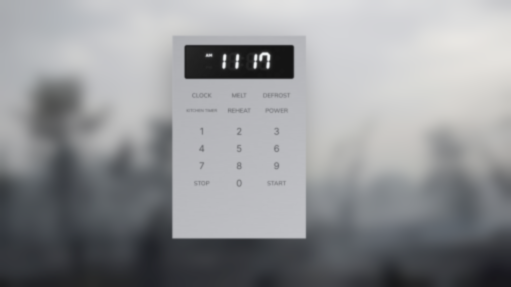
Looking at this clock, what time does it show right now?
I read 11:17
